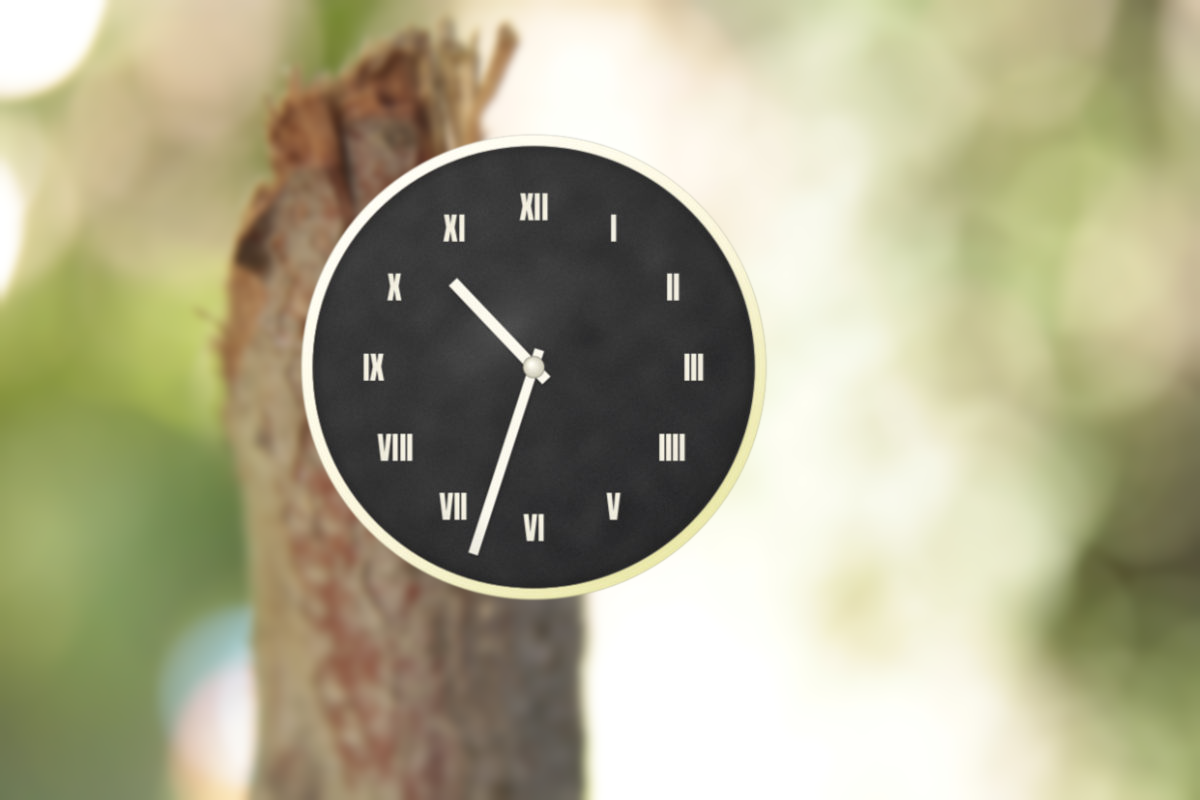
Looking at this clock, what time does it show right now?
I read 10:33
